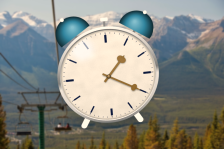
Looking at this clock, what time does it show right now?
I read 1:20
